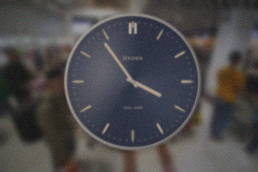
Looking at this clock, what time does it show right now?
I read 3:54
